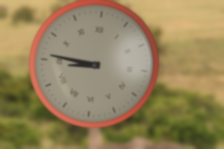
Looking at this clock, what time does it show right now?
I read 8:46
